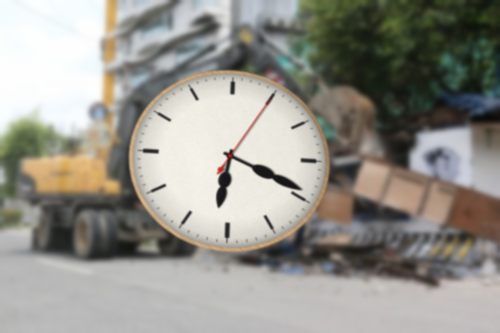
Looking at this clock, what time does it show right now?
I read 6:19:05
